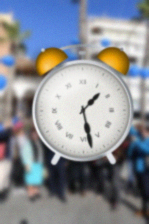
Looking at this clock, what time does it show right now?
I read 1:28
